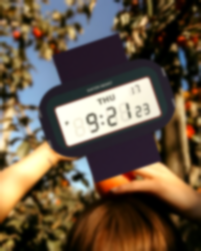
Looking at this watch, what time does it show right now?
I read 9:21
